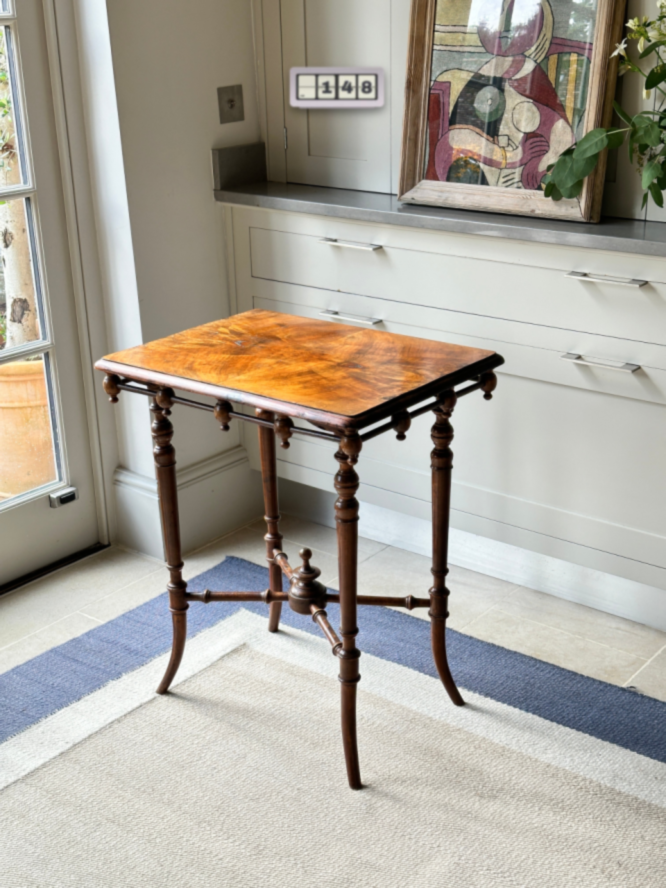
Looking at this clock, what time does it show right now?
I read 1:48
